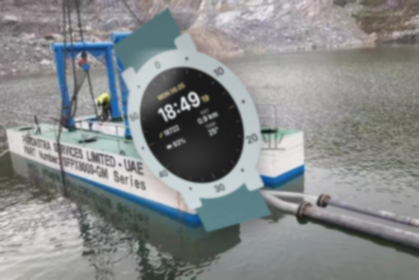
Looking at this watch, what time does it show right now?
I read 18:49
